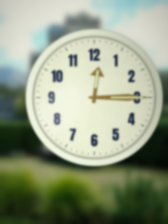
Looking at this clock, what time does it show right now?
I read 12:15
